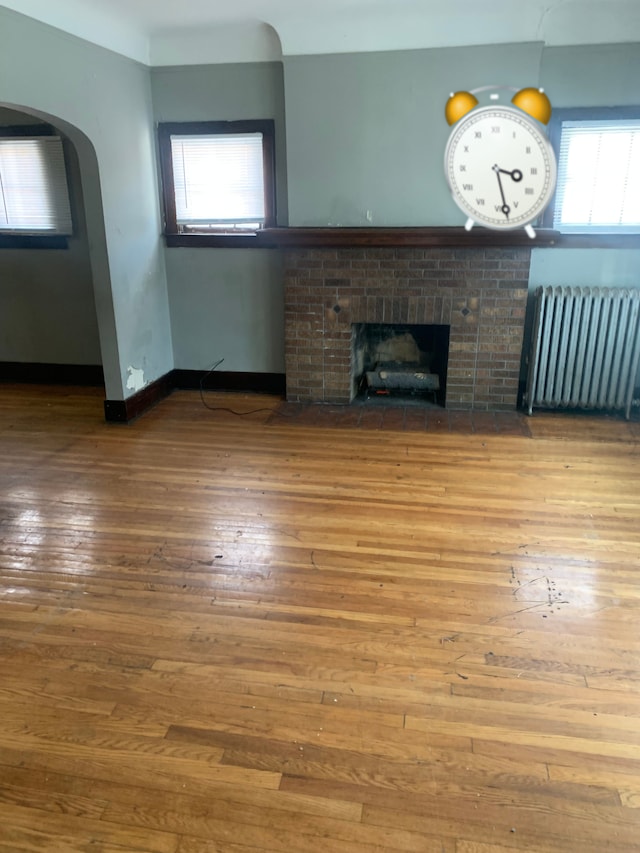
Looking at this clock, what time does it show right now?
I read 3:28
